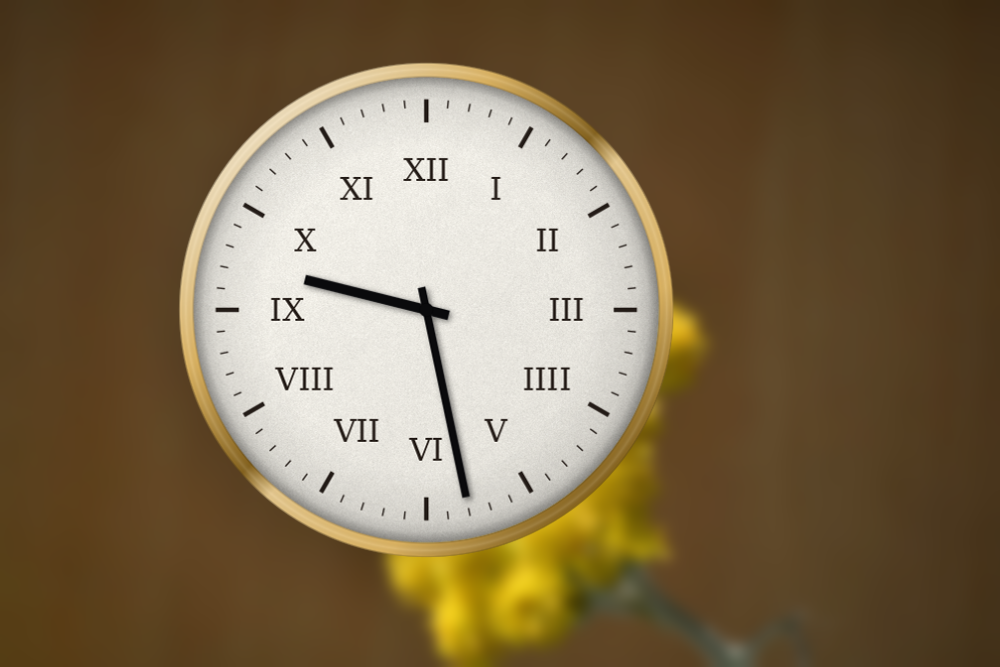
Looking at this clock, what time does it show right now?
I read 9:28
